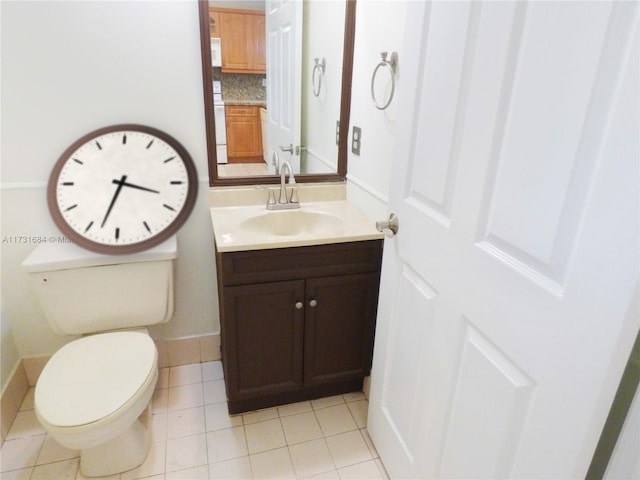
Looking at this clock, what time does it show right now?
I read 3:33
